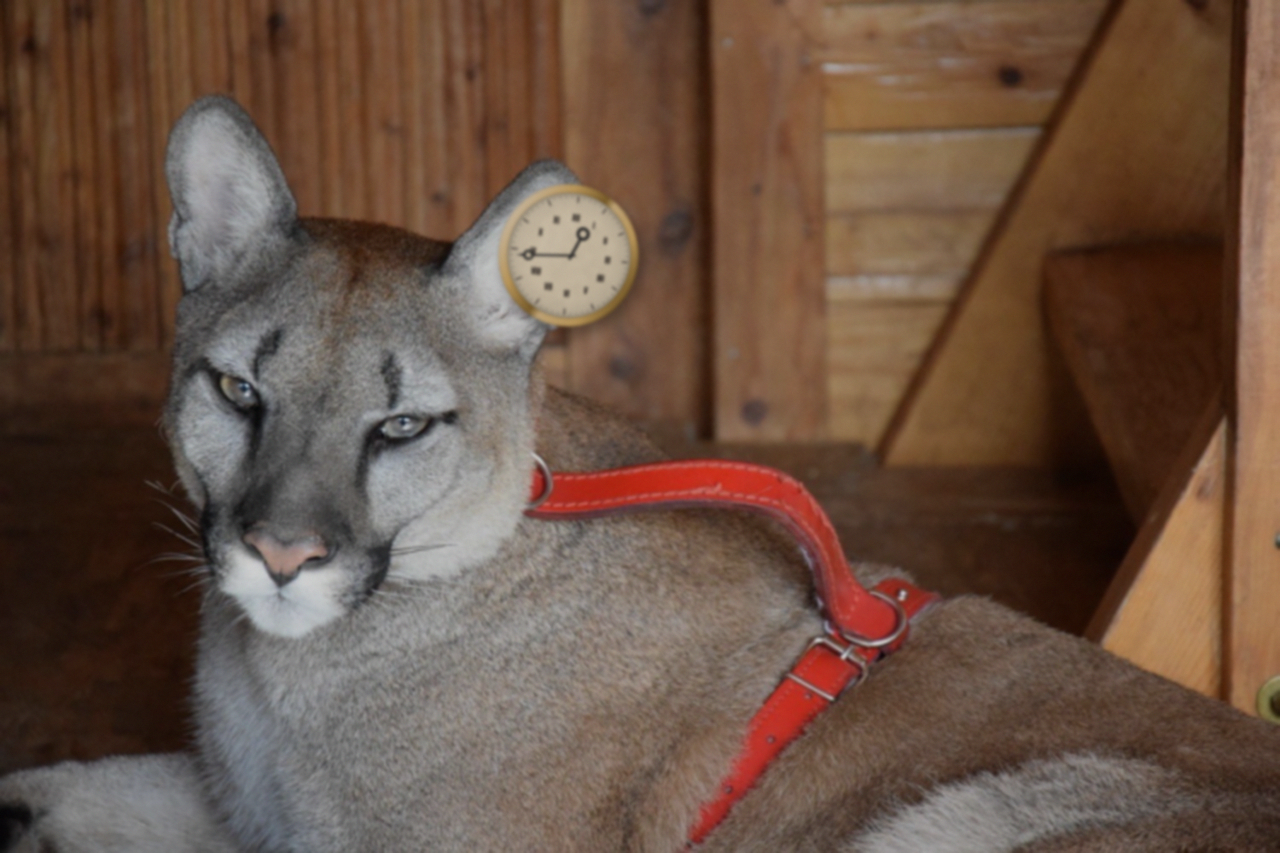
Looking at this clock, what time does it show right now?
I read 12:44
